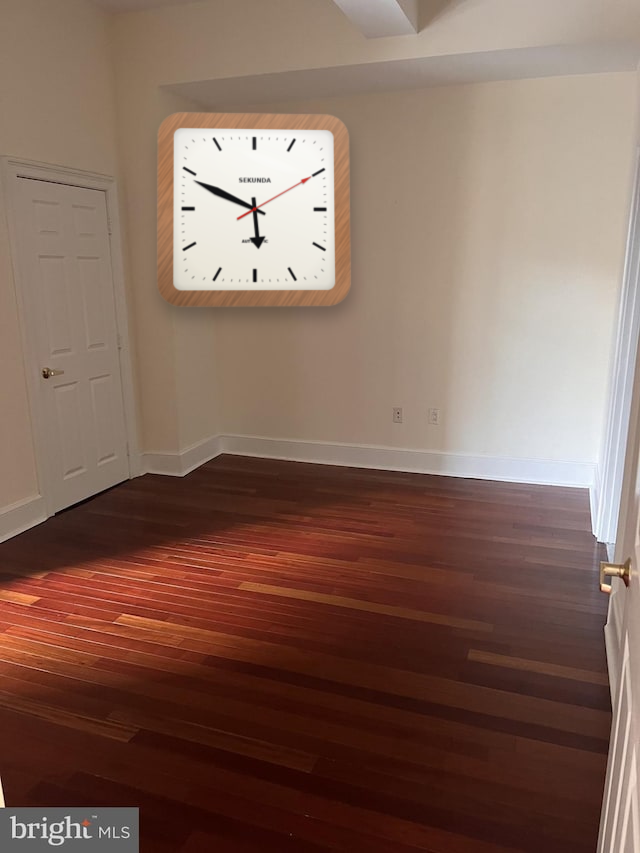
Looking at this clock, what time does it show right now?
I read 5:49:10
